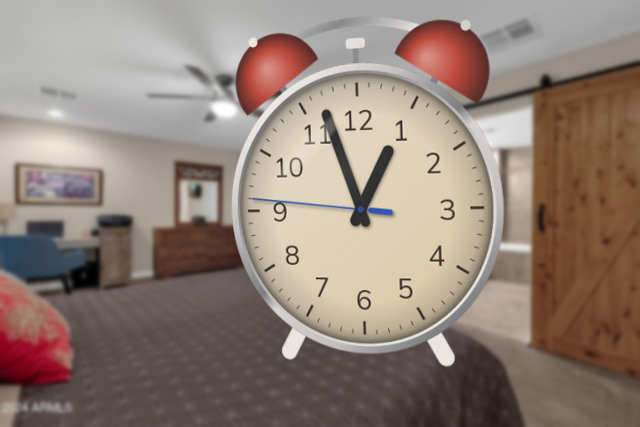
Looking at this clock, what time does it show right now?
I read 12:56:46
